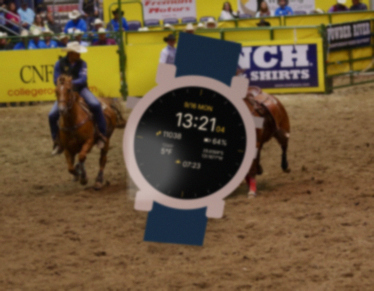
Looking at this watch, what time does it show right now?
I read 13:21
